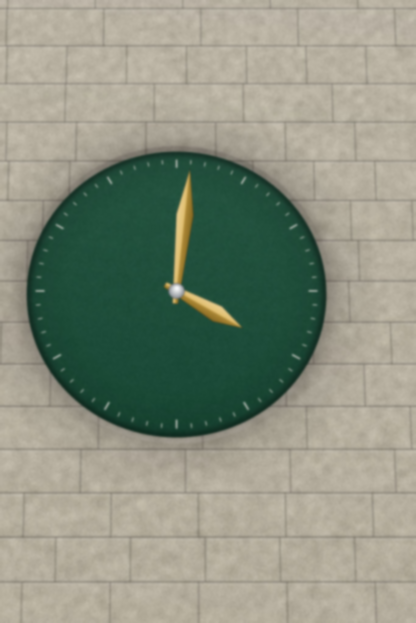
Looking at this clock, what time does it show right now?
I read 4:01
